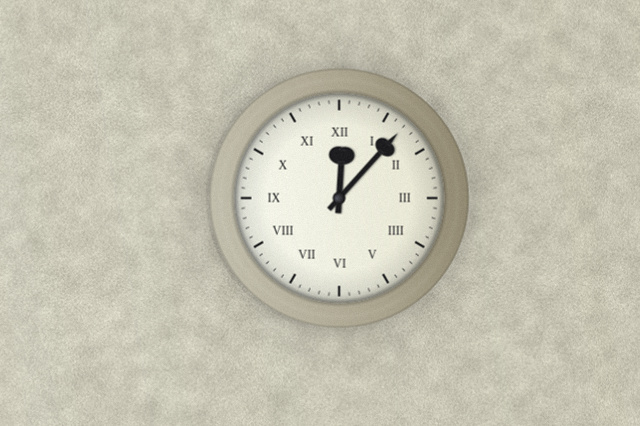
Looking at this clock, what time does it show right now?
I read 12:07
